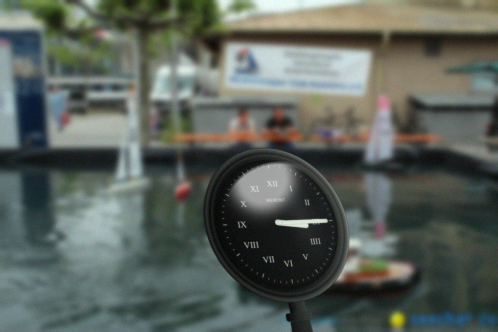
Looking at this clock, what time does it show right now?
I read 3:15
